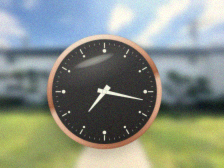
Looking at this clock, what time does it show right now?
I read 7:17
